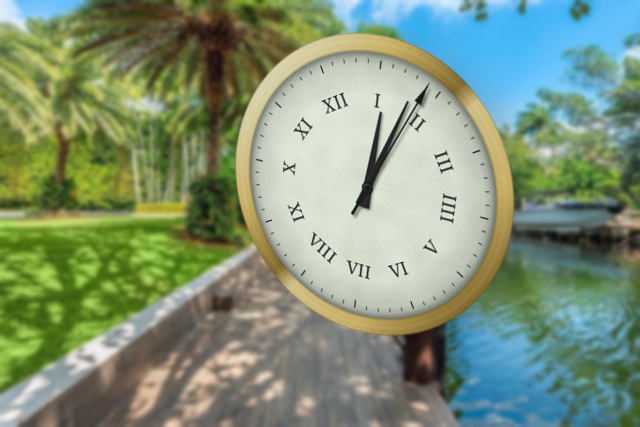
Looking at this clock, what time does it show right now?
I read 1:08:09
